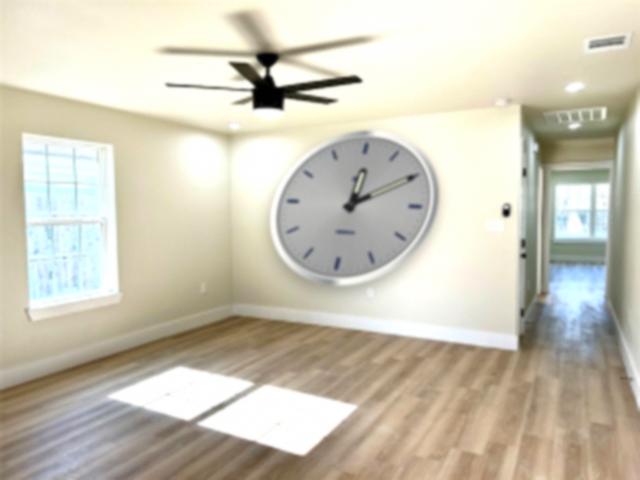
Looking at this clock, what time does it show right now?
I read 12:10
